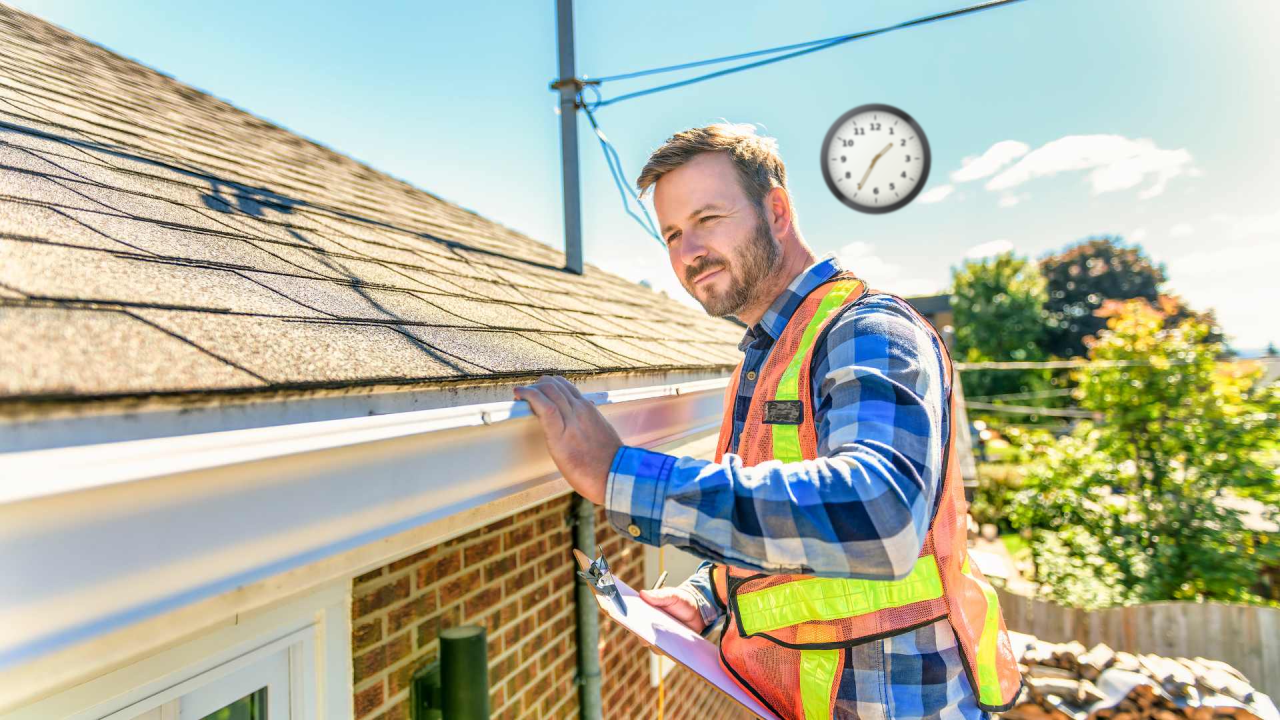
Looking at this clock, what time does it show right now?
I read 1:35
